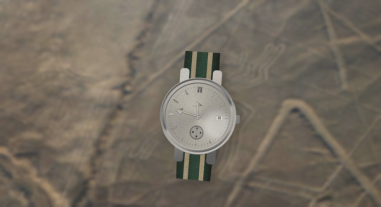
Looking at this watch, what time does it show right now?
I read 11:47
